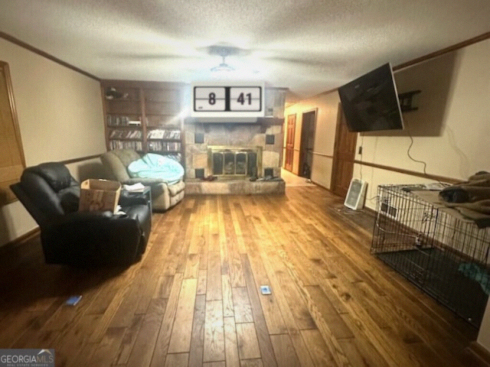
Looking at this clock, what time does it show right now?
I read 8:41
